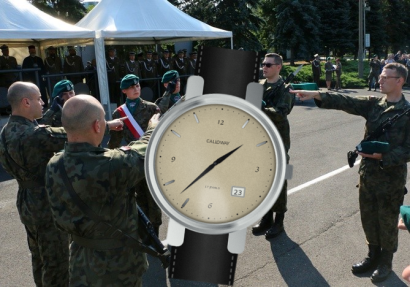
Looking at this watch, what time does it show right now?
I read 1:37
